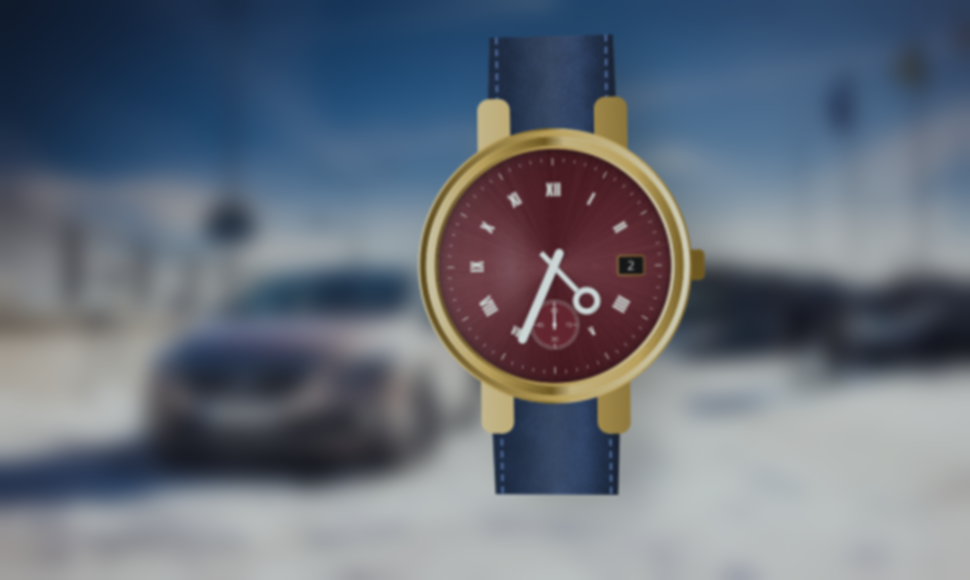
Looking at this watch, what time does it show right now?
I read 4:34
